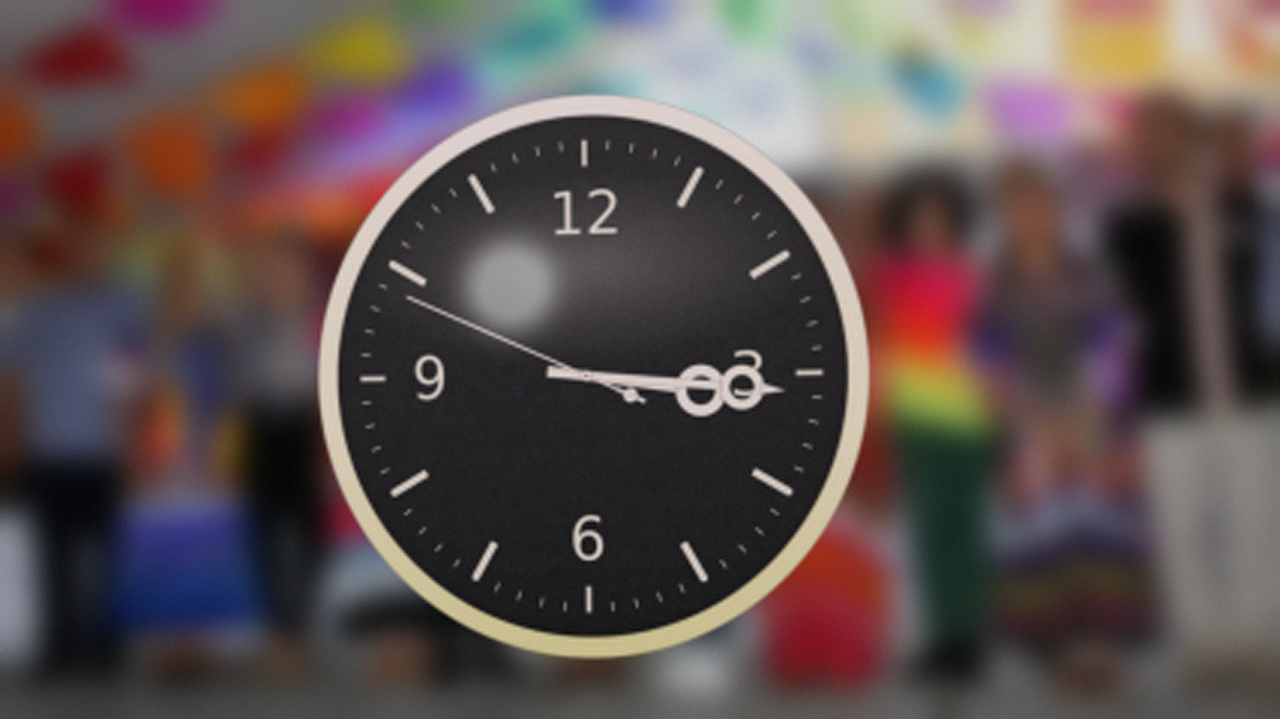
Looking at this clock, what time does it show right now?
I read 3:15:49
